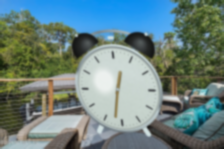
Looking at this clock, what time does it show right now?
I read 12:32
